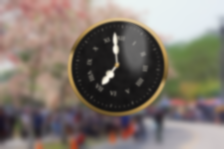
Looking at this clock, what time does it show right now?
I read 6:58
